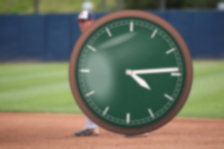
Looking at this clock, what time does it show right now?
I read 4:14
